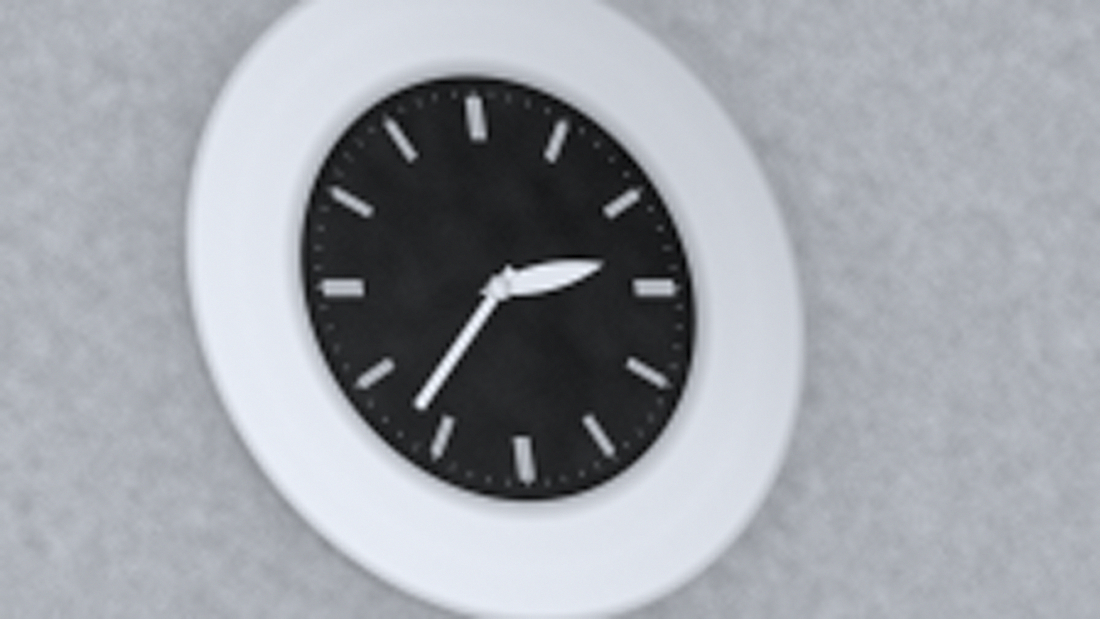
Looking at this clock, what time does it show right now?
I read 2:37
